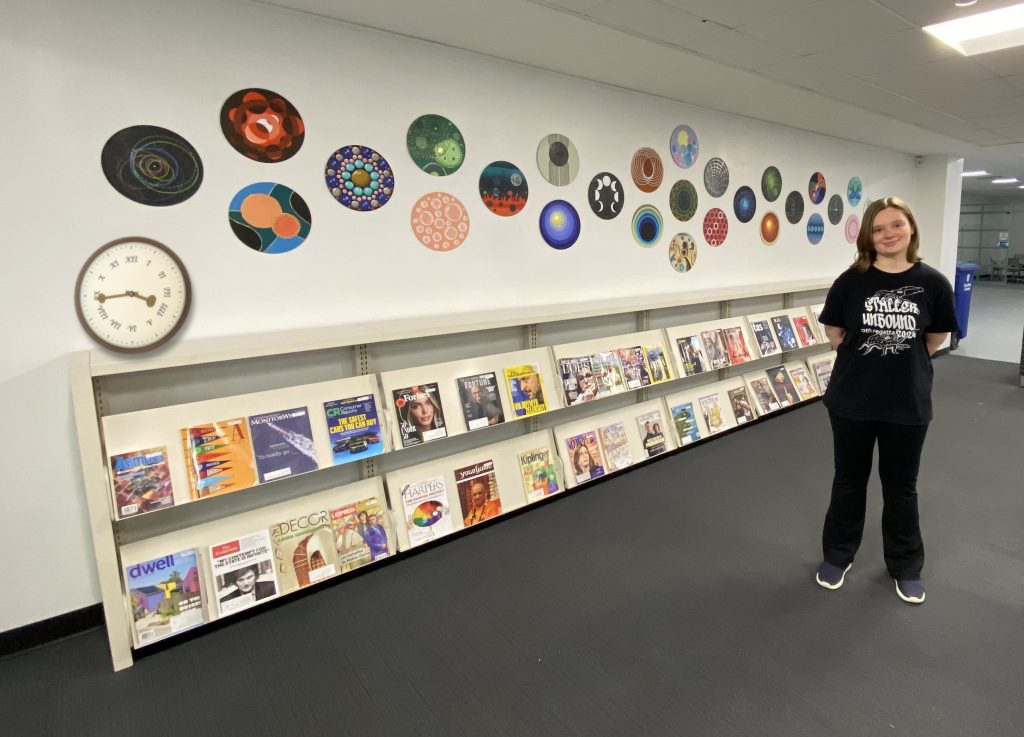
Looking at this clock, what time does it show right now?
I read 3:44
